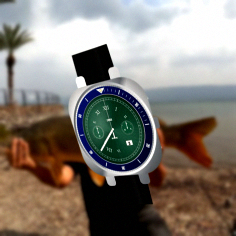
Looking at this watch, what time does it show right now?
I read 7:38
